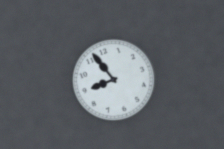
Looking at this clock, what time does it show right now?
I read 8:57
